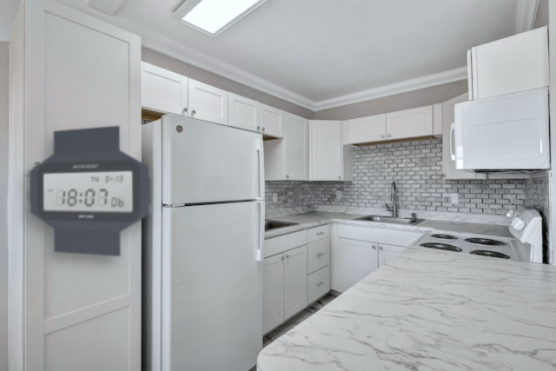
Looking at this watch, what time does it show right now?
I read 18:07
